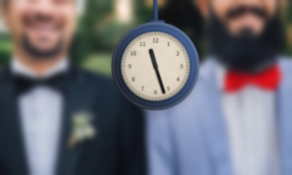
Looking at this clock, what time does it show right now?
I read 11:27
